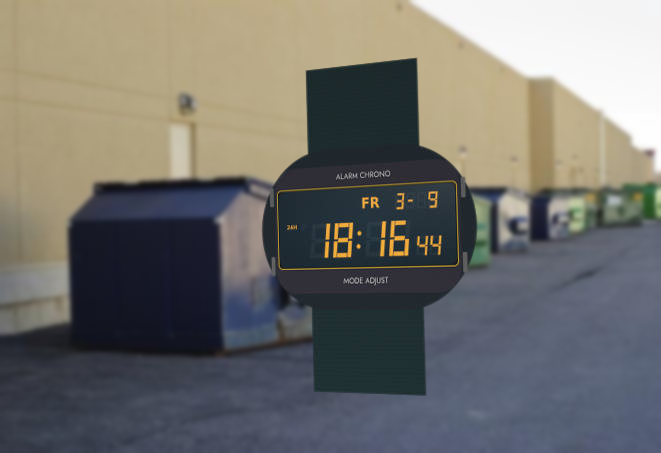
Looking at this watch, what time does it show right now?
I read 18:16:44
